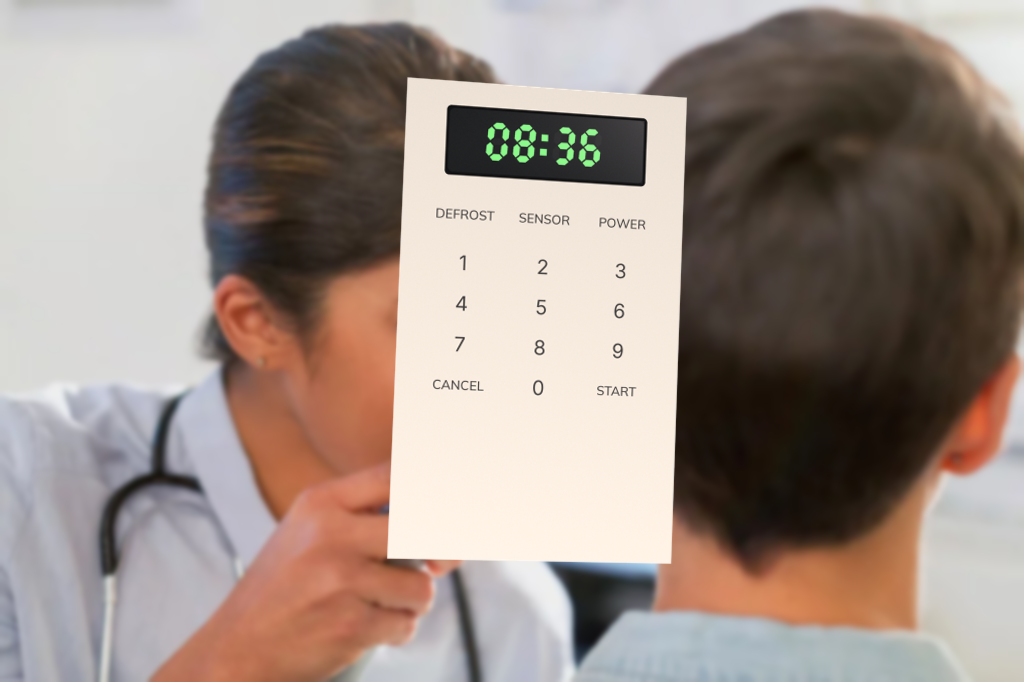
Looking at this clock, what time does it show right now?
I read 8:36
